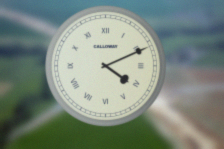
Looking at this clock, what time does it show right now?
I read 4:11
